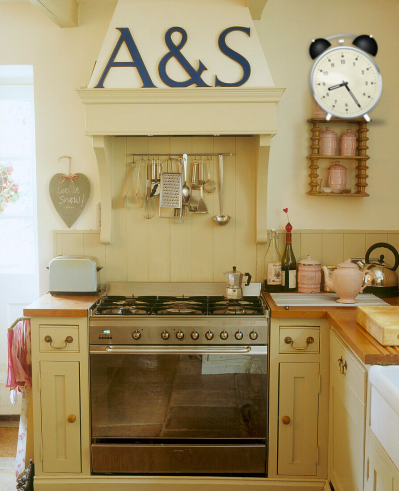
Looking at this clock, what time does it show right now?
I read 8:25
